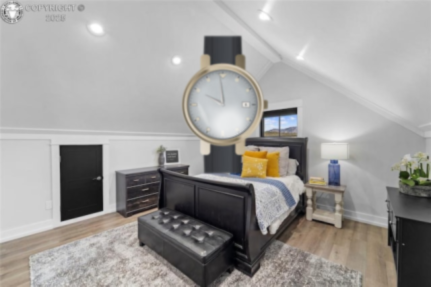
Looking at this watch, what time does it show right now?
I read 9:59
